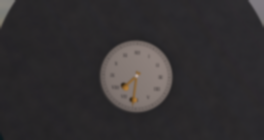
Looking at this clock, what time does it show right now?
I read 7:31
